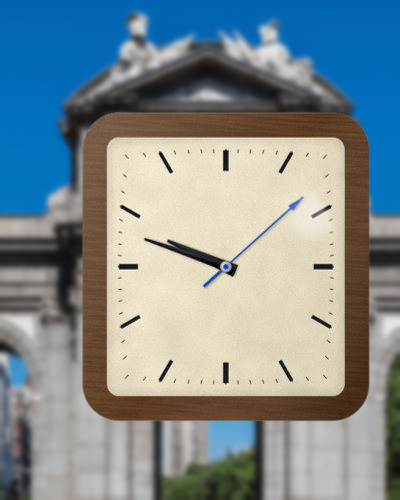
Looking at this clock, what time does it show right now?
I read 9:48:08
